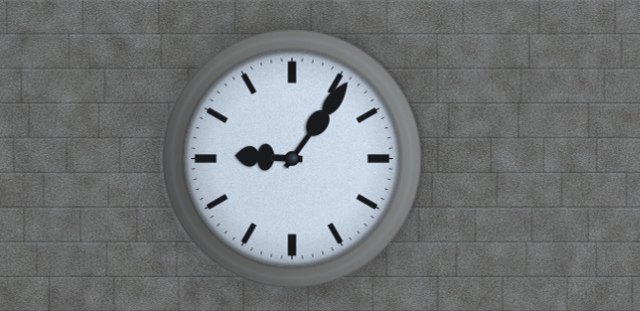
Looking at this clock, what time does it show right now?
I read 9:06
